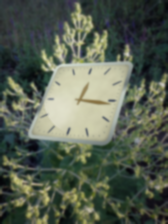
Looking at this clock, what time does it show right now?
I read 12:16
